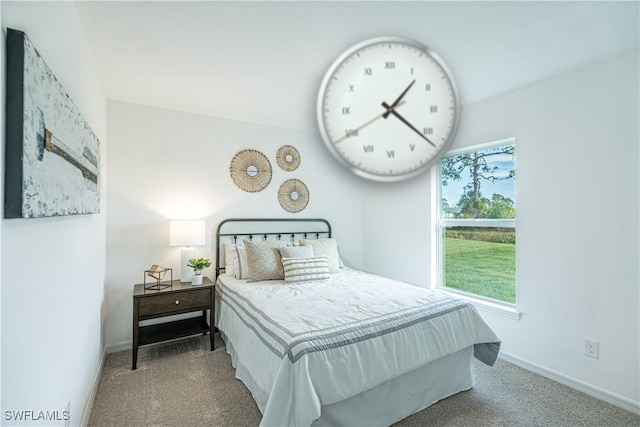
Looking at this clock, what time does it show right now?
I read 1:21:40
